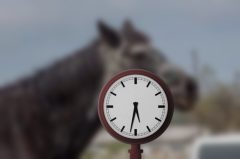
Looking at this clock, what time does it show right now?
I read 5:32
